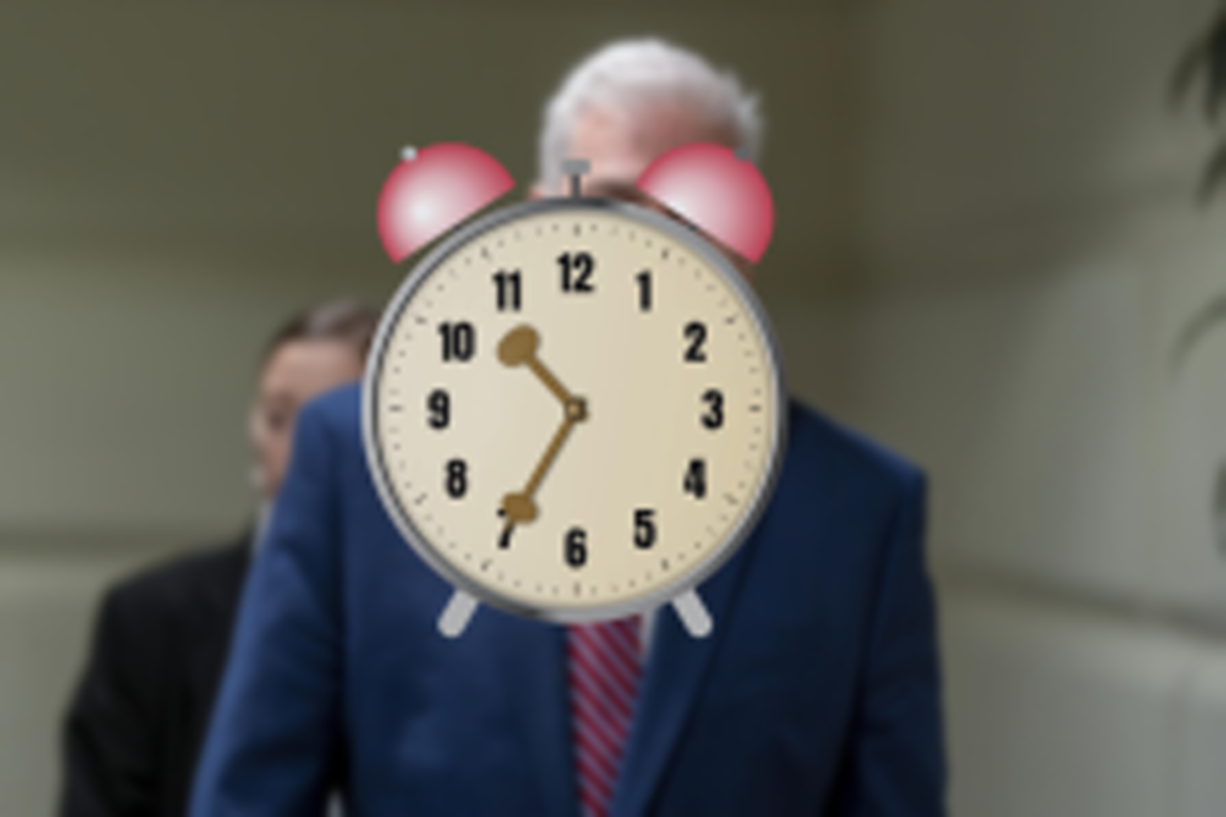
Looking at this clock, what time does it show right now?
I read 10:35
